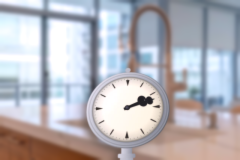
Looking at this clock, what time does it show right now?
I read 2:12
